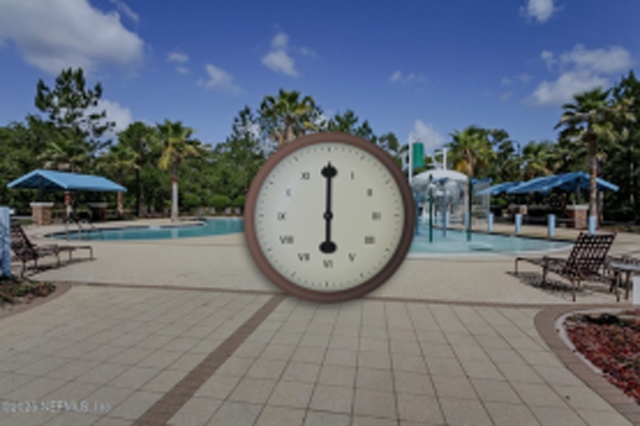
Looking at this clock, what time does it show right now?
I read 6:00
